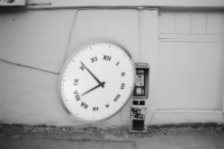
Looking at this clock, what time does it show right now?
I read 7:51
